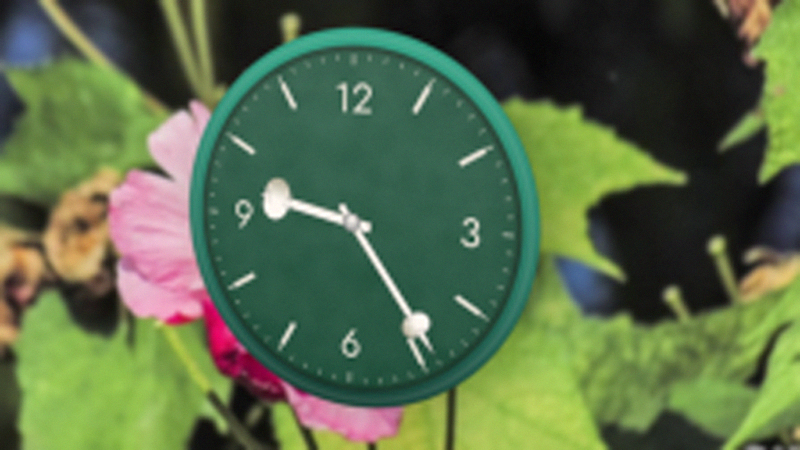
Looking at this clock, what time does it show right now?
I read 9:24
